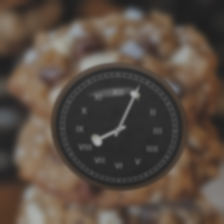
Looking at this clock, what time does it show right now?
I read 8:04
